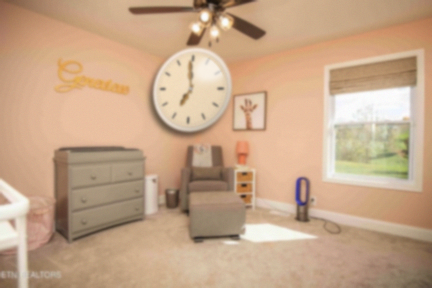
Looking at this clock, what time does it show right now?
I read 6:59
